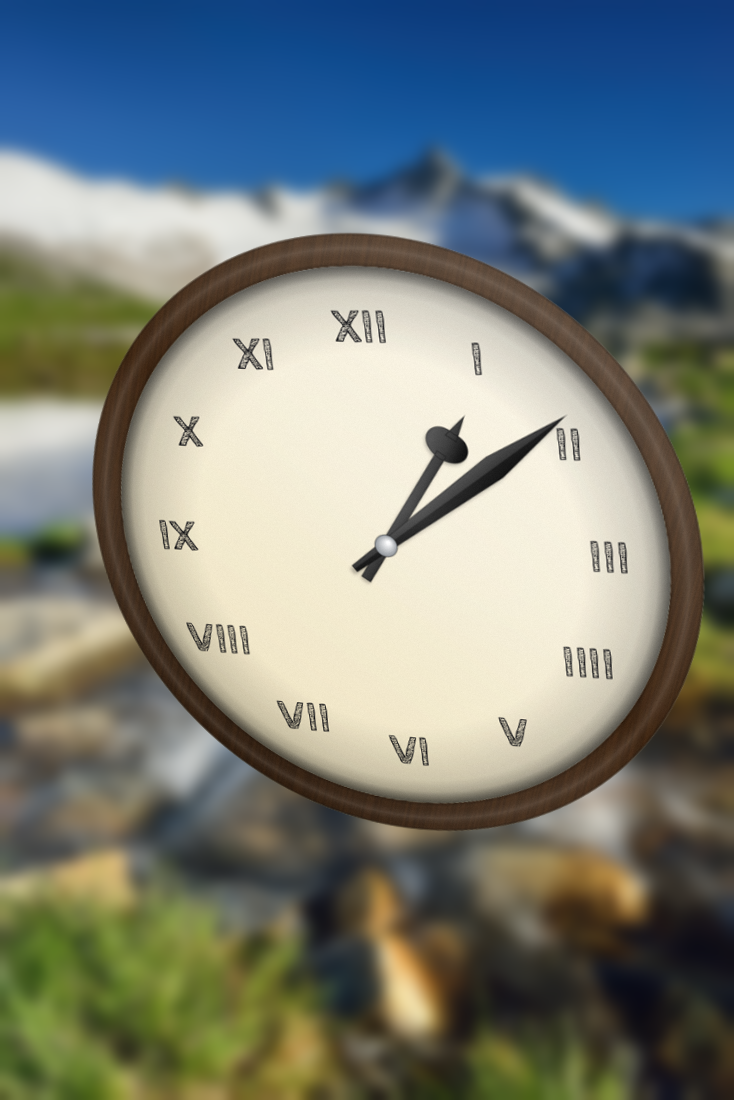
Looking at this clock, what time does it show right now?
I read 1:09
